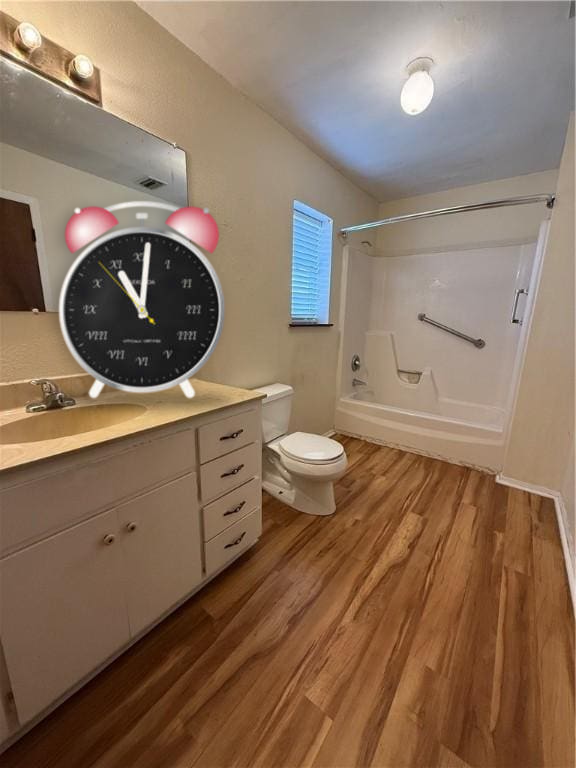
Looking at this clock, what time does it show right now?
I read 11:00:53
